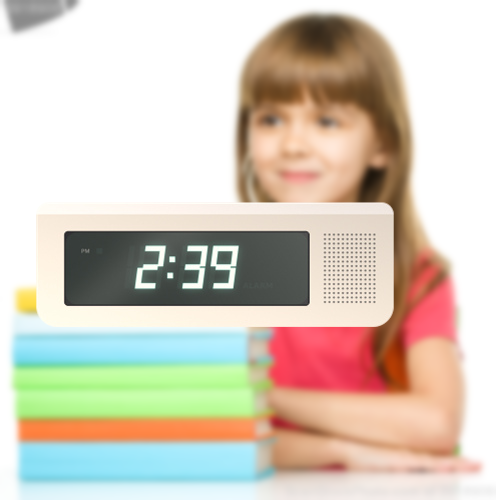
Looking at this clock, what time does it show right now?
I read 2:39
